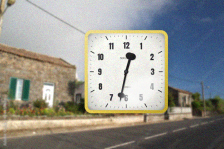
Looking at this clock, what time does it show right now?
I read 12:32
